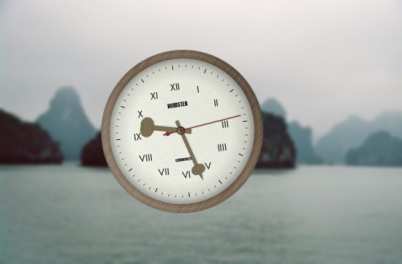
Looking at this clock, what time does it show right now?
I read 9:27:14
